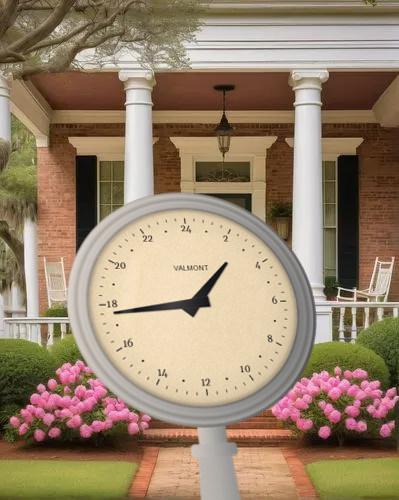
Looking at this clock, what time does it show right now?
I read 2:44
